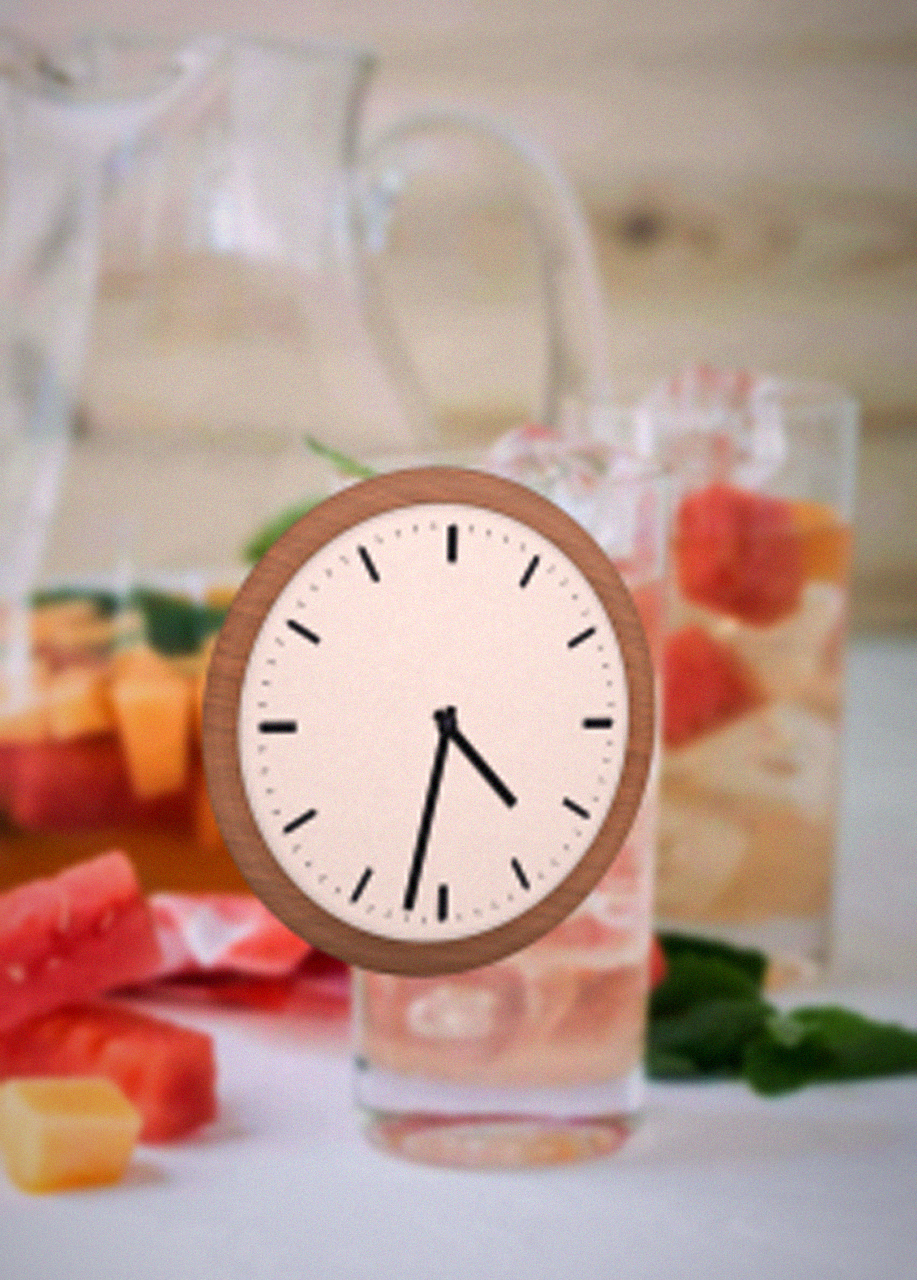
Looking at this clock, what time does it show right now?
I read 4:32
